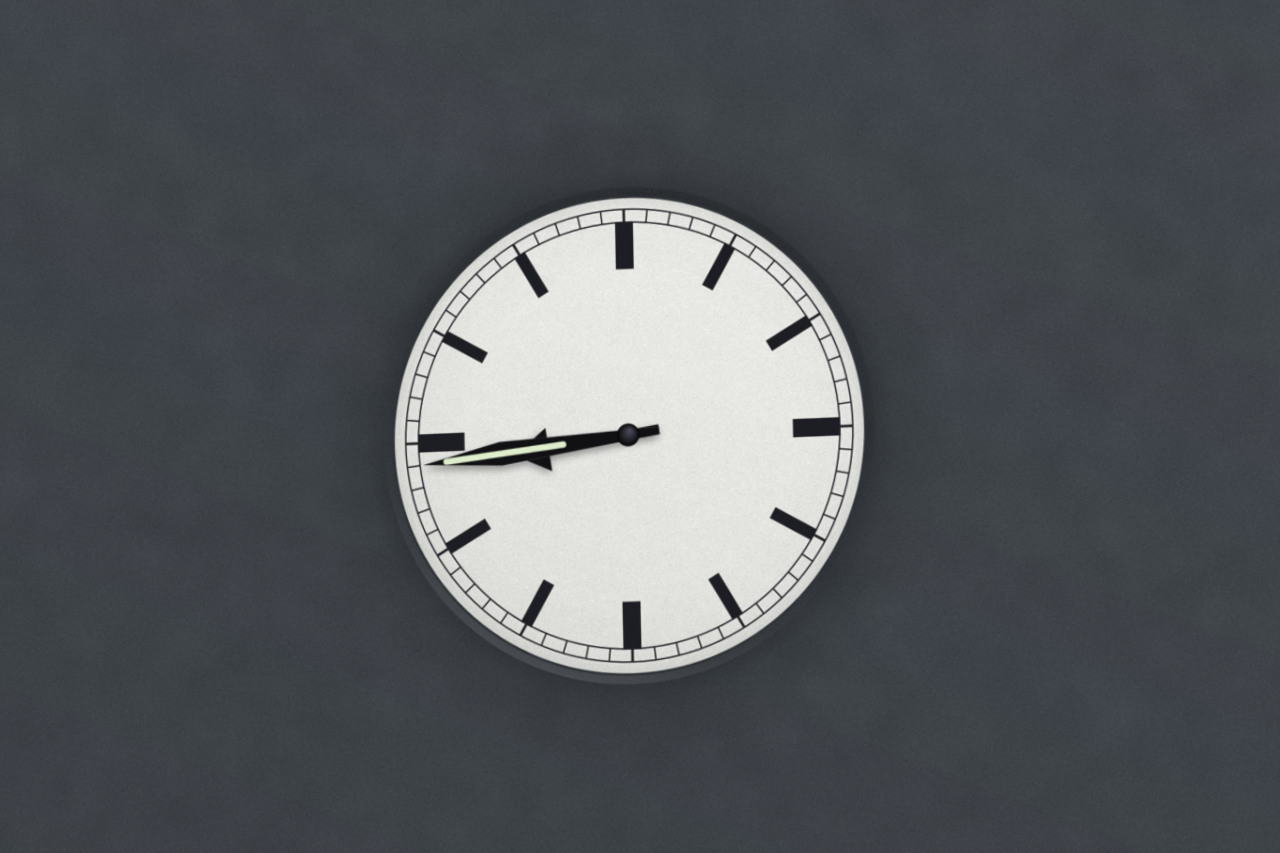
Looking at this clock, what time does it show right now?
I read 8:44
